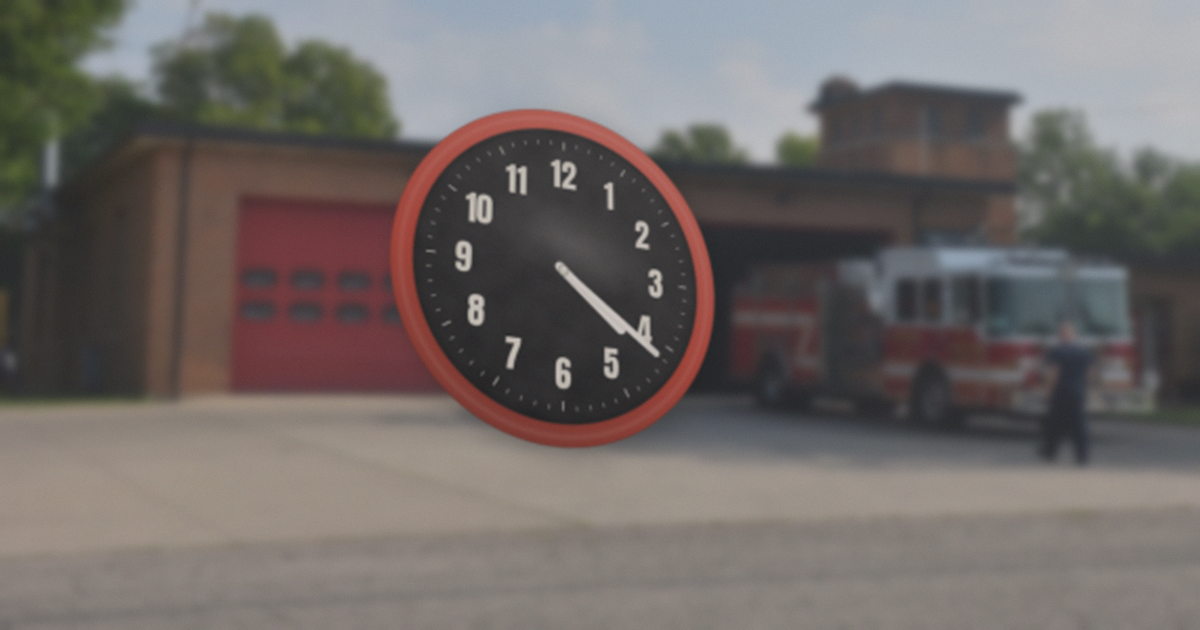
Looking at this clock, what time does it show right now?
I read 4:21
